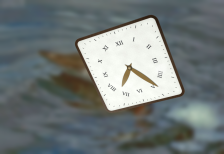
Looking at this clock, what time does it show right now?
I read 7:24
